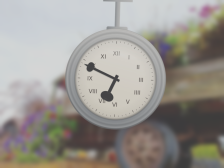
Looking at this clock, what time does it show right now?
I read 6:49
